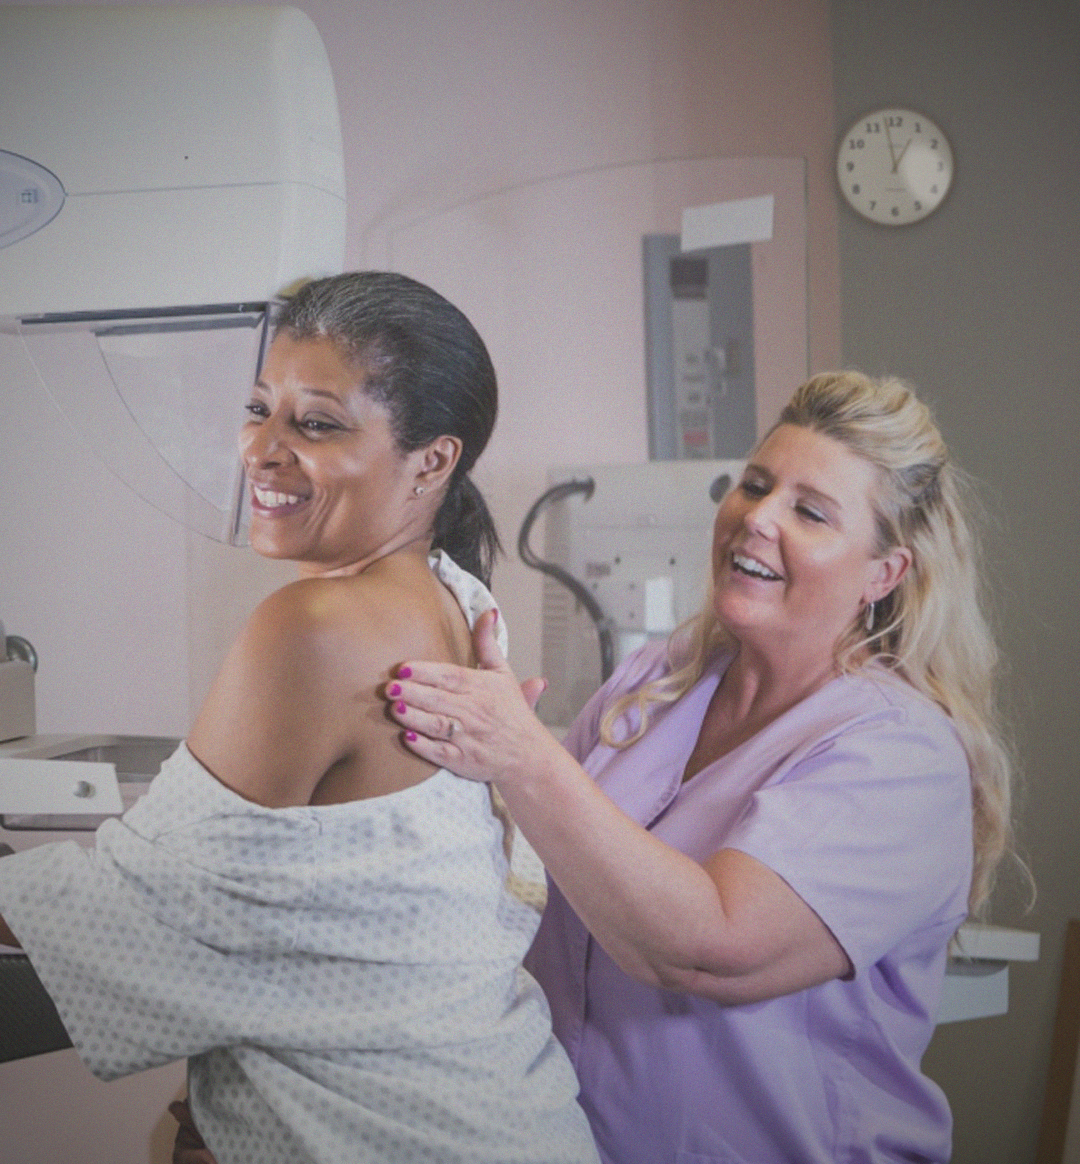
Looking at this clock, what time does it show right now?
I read 12:58
